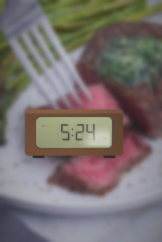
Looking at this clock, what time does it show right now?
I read 5:24
